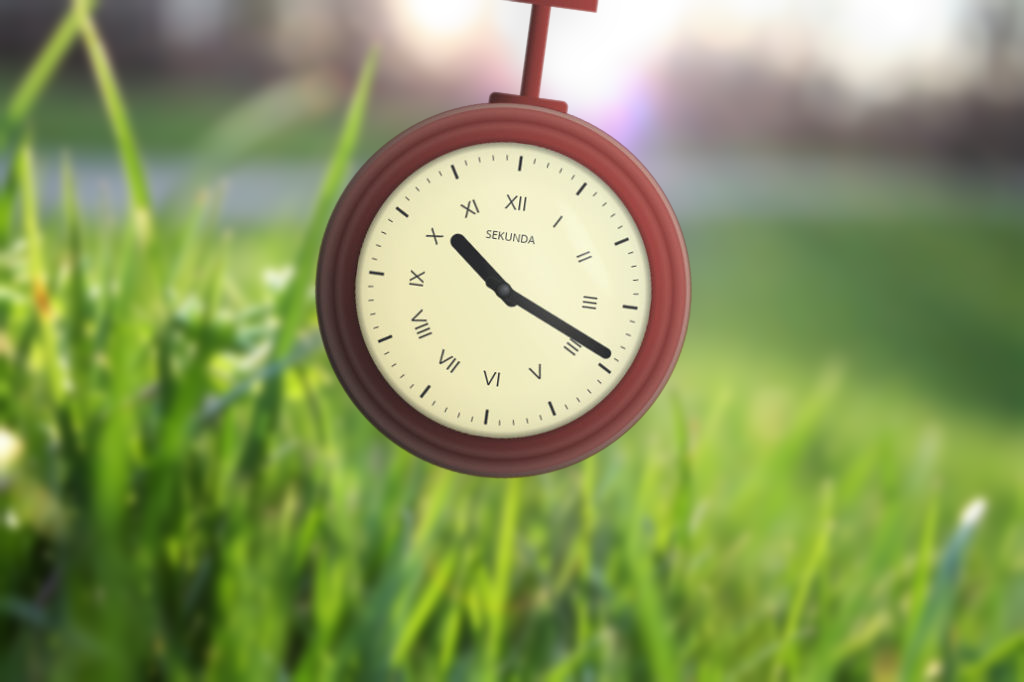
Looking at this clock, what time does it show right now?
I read 10:19
